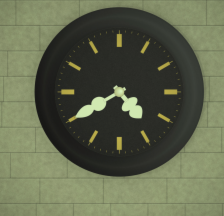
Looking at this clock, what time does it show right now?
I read 4:40
